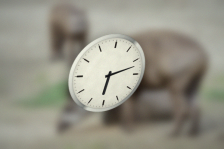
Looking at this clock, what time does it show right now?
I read 6:12
